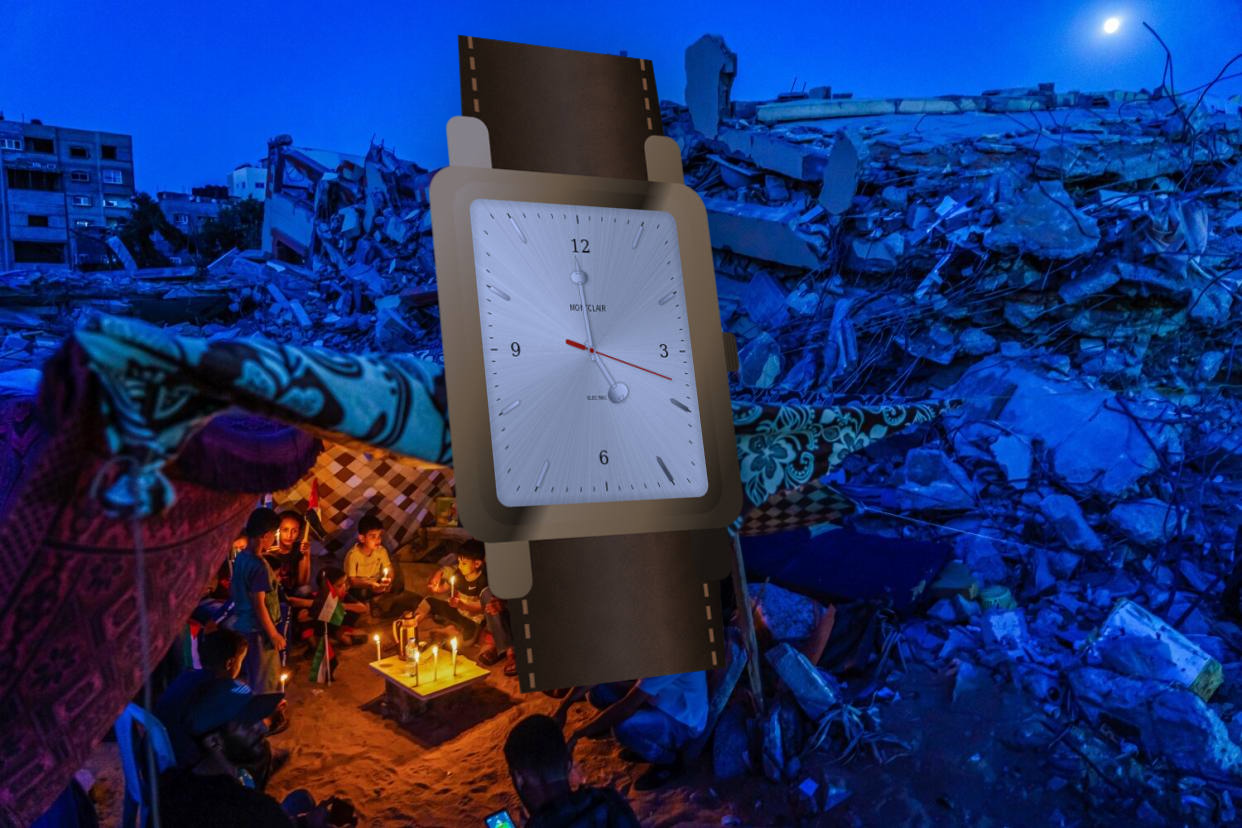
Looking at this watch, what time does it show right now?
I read 4:59:18
